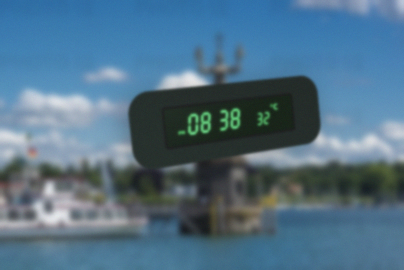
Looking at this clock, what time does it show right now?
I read 8:38
